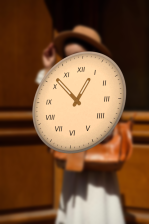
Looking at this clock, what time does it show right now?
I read 12:52
